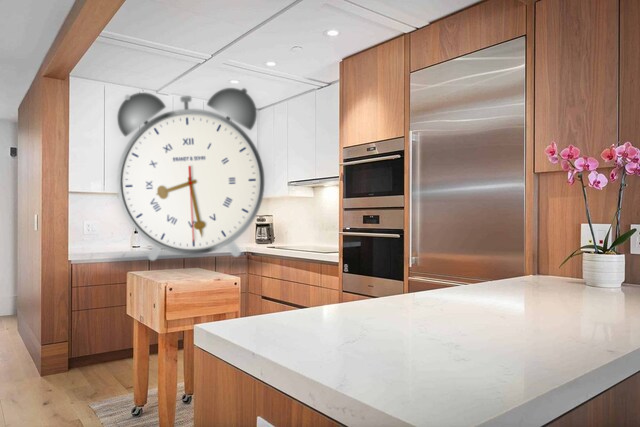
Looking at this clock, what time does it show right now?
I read 8:28:30
